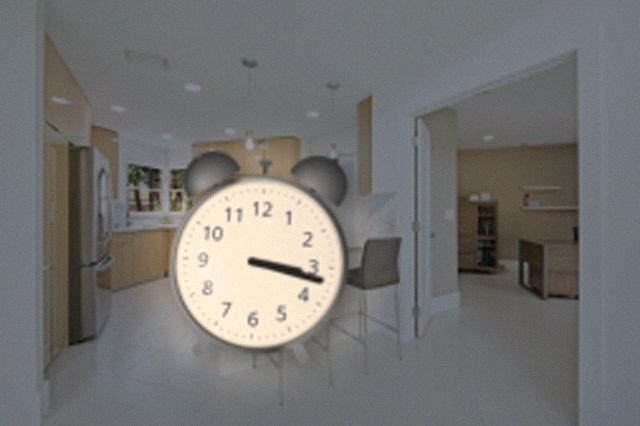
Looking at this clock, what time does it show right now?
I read 3:17
